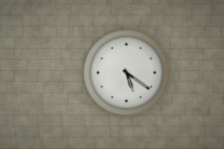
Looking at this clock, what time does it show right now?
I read 5:21
